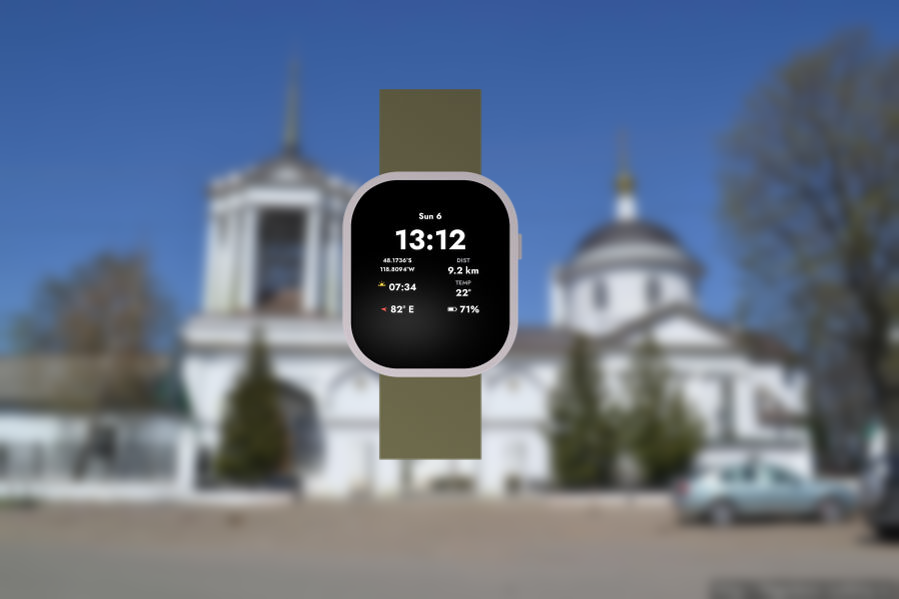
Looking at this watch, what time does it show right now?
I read 13:12
